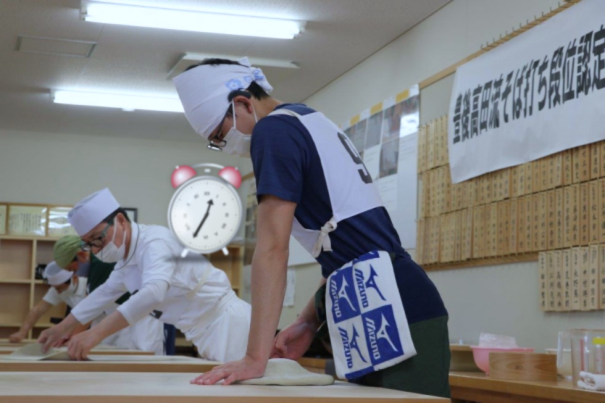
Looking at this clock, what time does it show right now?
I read 12:35
